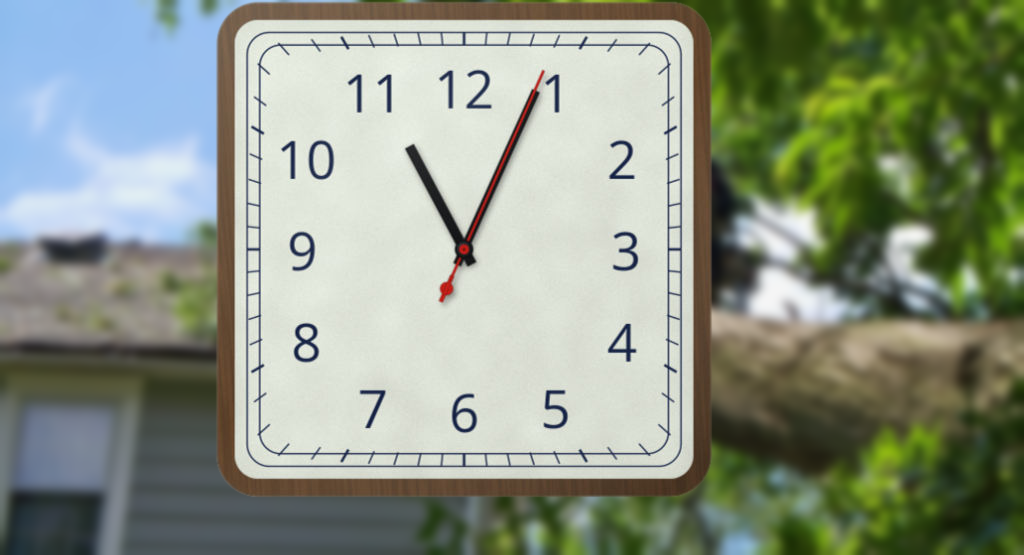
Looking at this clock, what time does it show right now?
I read 11:04:04
